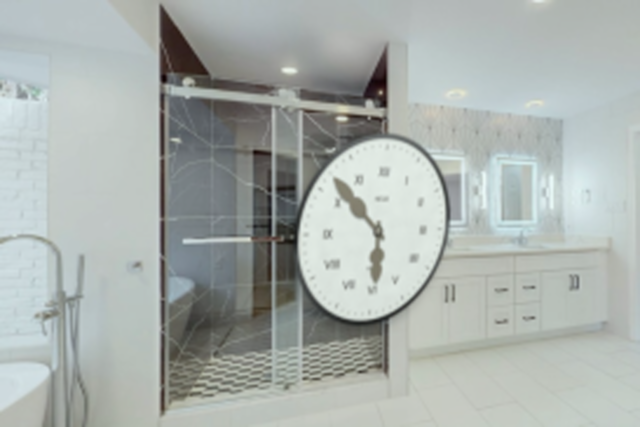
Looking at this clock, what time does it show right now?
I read 5:52
